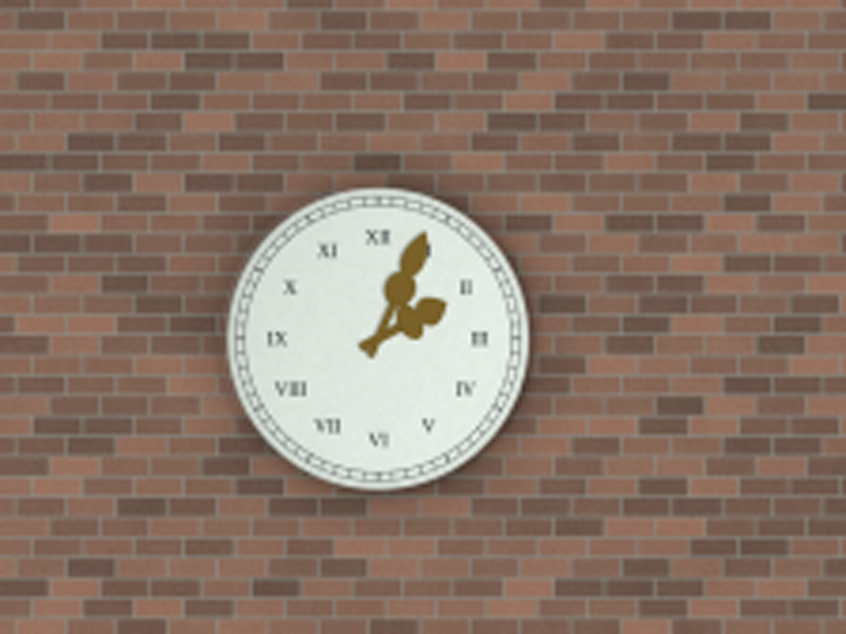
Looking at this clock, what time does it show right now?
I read 2:04
